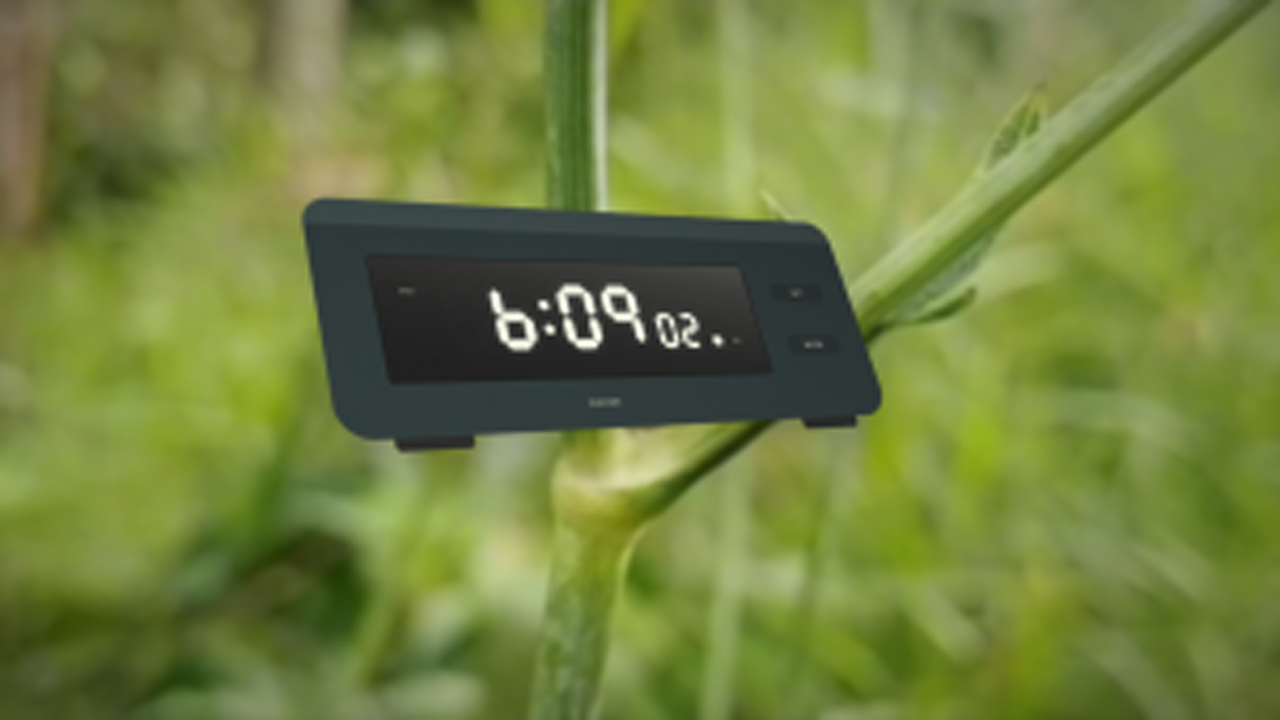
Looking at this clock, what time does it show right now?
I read 6:09:02
